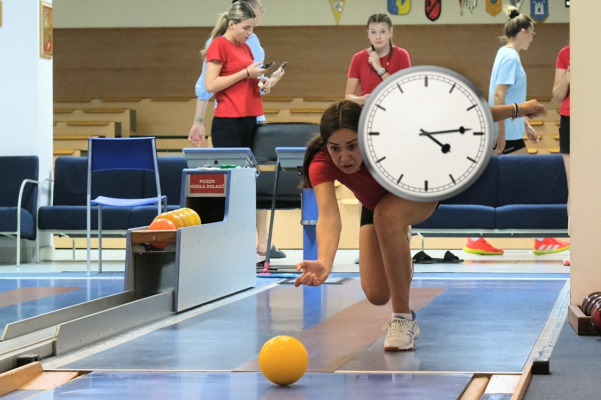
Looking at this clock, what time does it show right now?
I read 4:14
